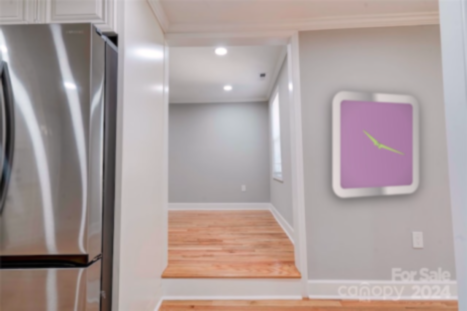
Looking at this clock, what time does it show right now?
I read 10:18
